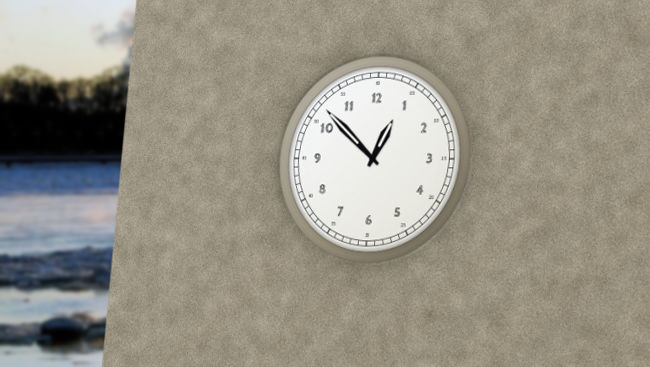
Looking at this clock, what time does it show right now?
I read 12:52
